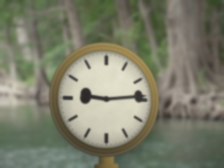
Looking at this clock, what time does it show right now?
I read 9:14
